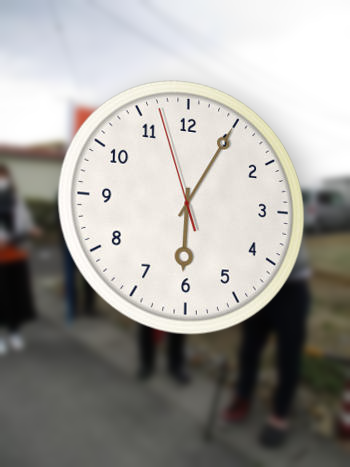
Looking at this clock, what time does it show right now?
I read 6:04:57
